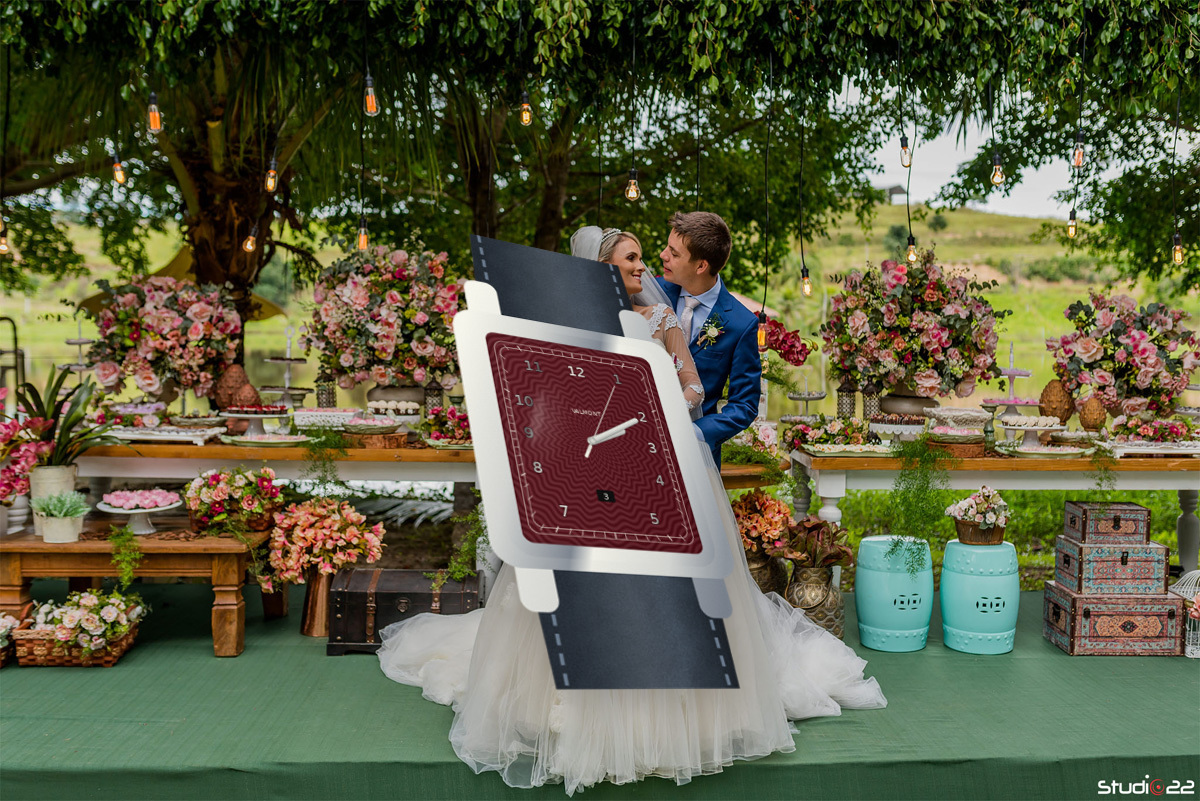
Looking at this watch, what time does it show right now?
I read 2:10:05
